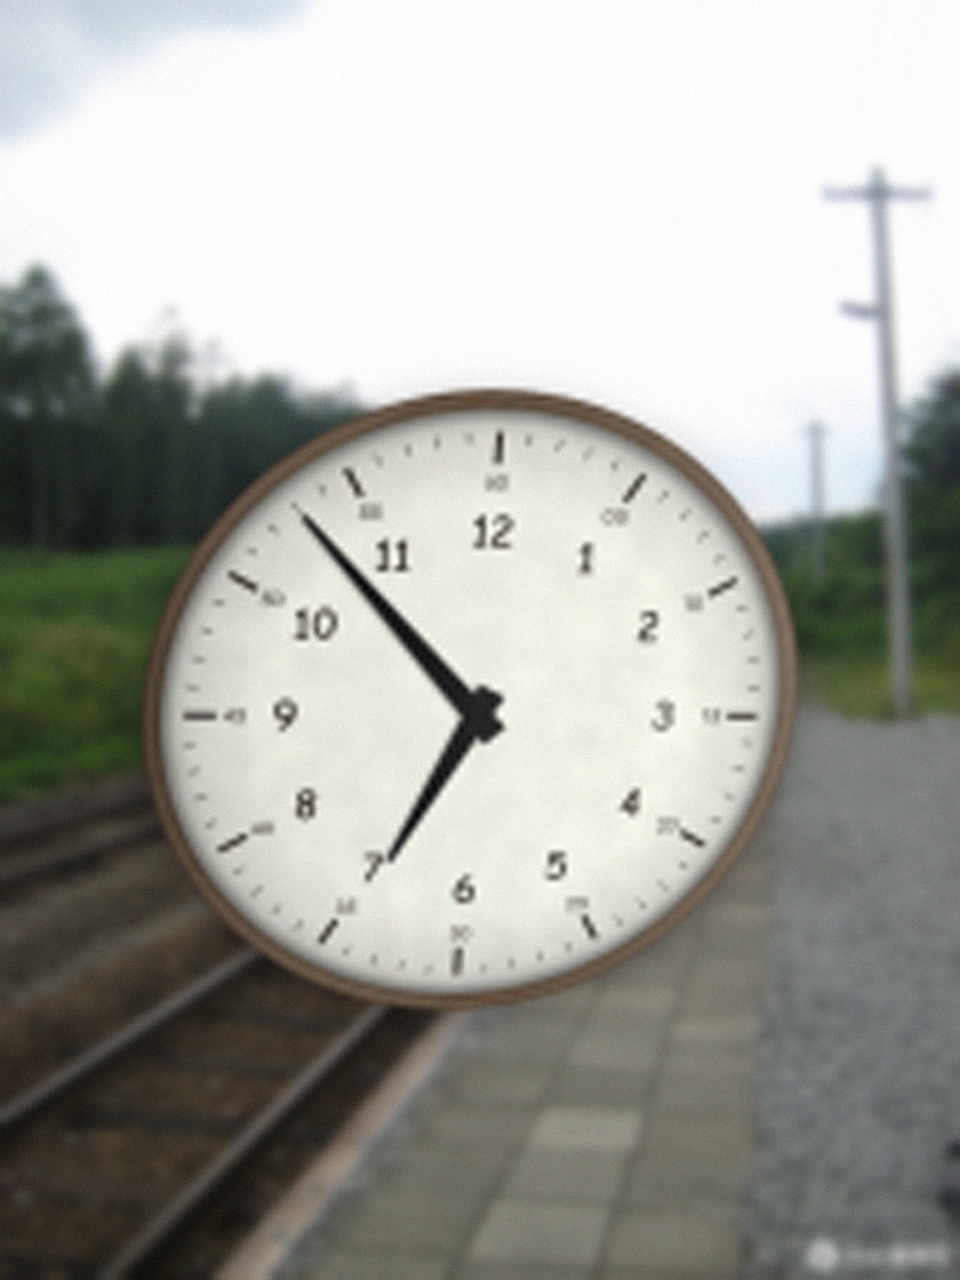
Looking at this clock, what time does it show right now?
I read 6:53
